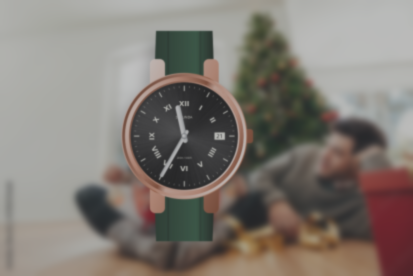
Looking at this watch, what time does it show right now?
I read 11:35
